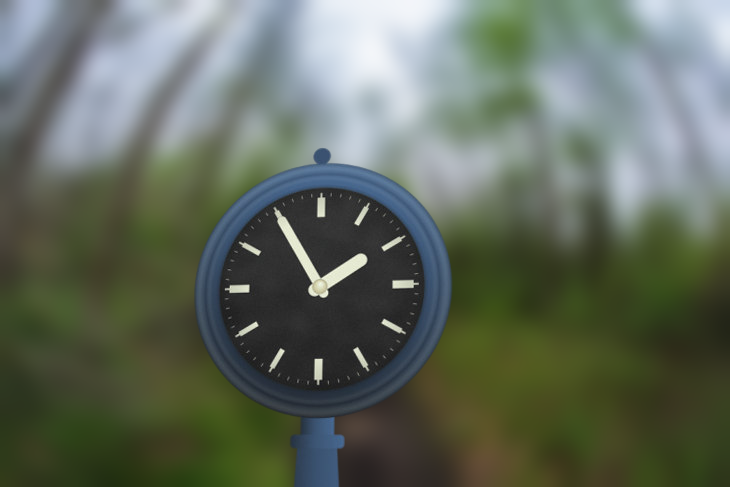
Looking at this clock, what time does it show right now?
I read 1:55
